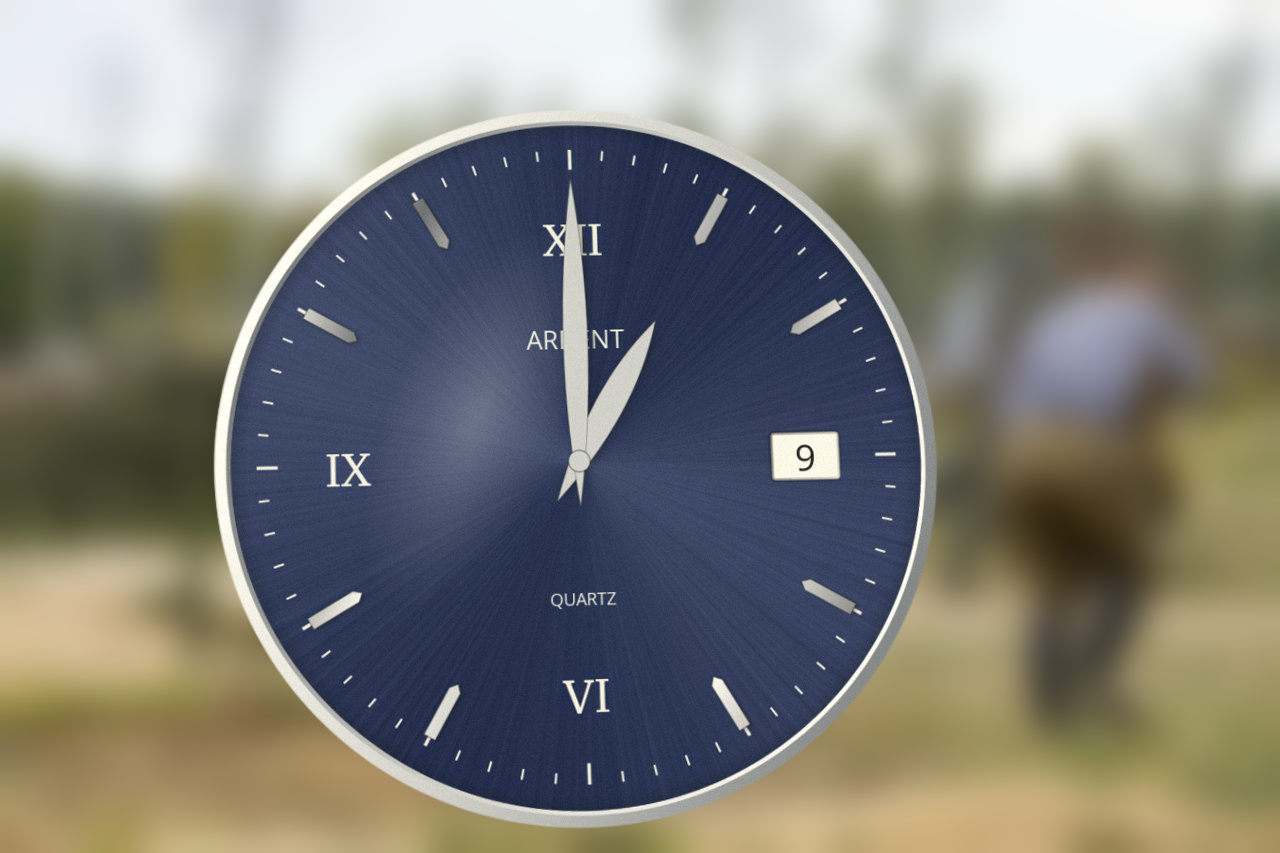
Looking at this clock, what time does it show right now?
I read 1:00
